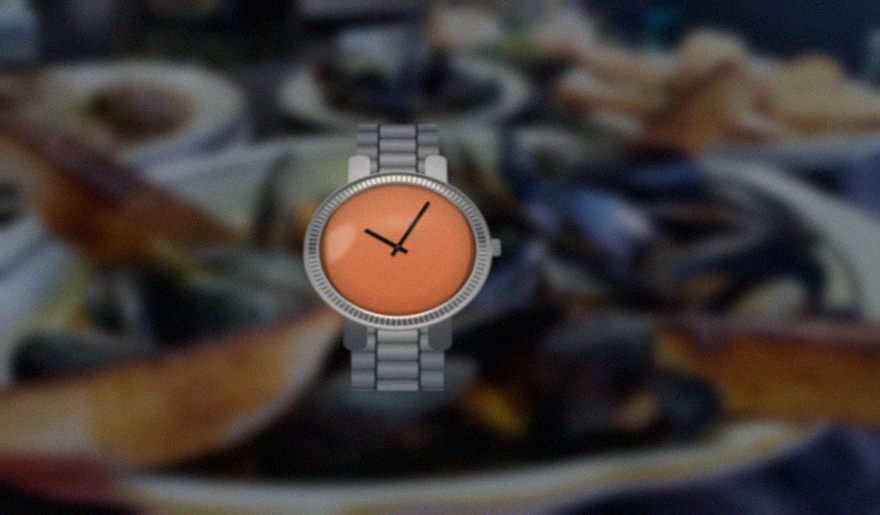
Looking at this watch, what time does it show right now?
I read 10:05
